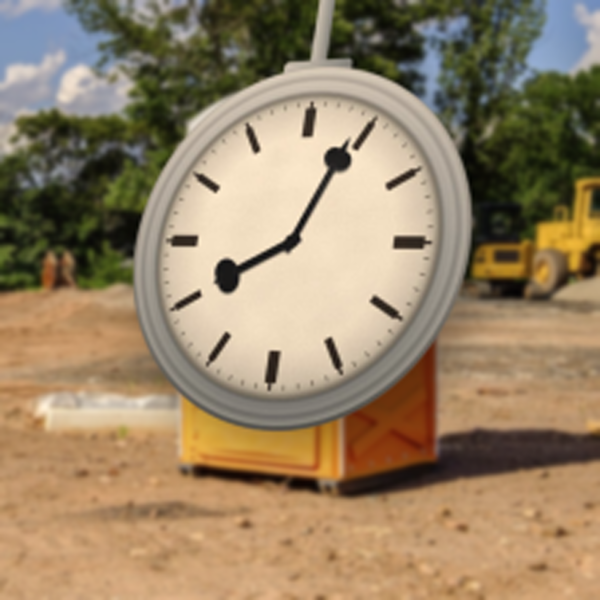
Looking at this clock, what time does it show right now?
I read 8:04
